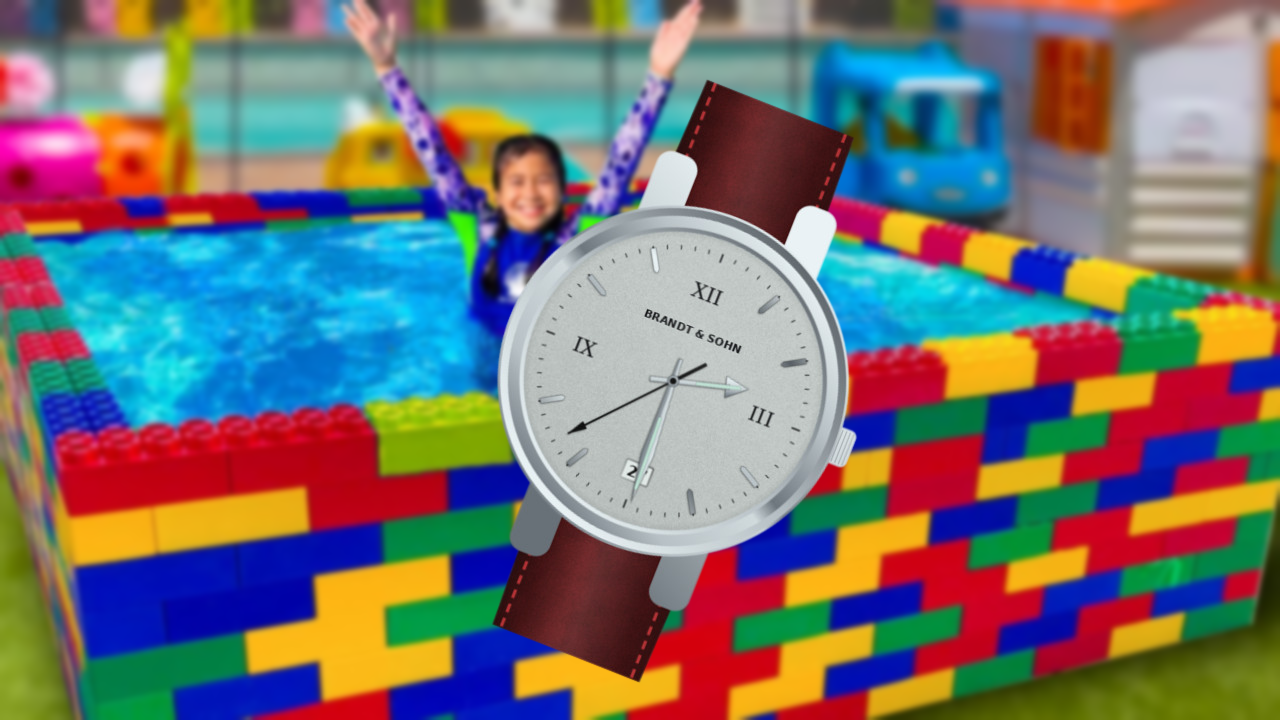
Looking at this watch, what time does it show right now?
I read 2:29:37
